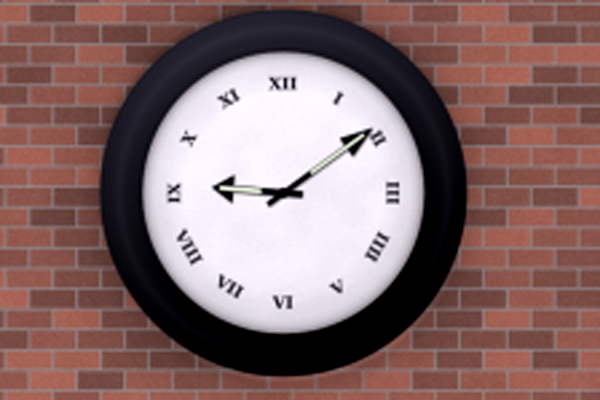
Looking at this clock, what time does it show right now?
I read 9:09
